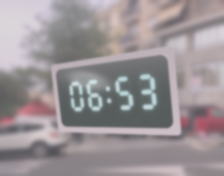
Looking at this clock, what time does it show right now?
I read 6:53
